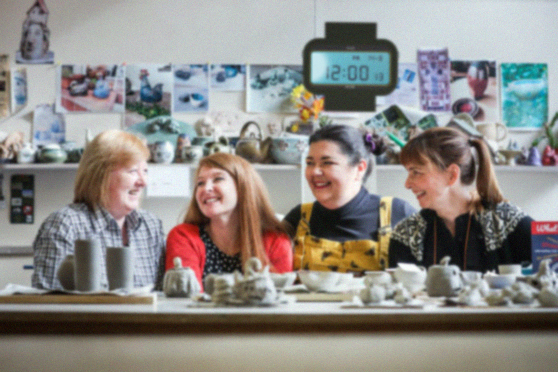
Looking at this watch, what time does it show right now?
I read 12:00
